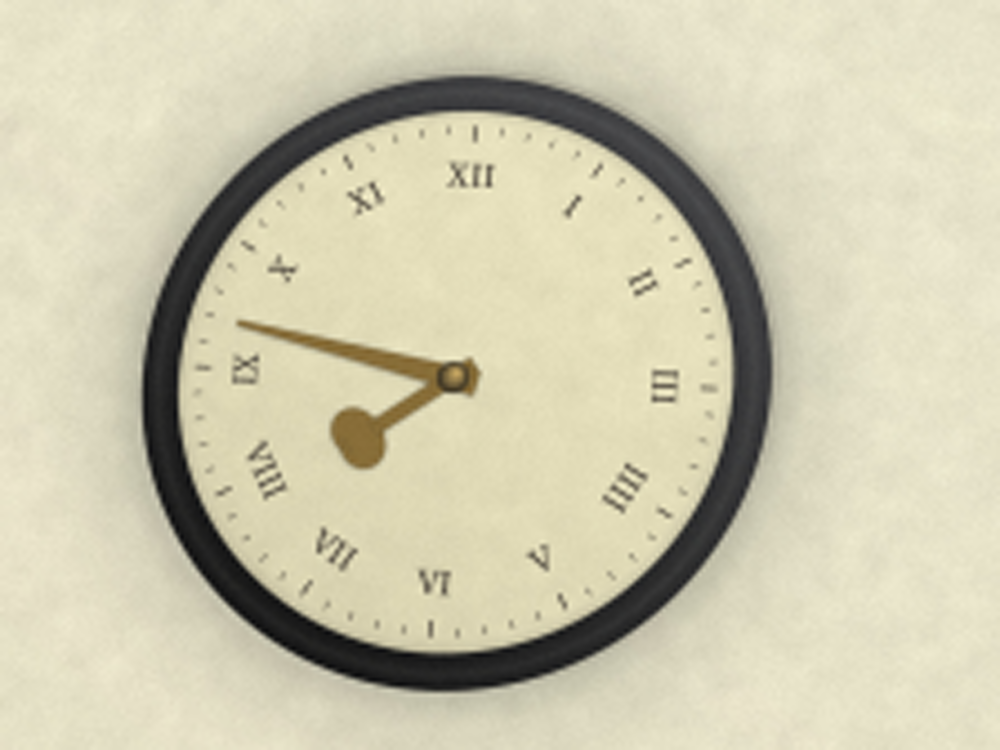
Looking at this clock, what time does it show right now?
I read 7:47
